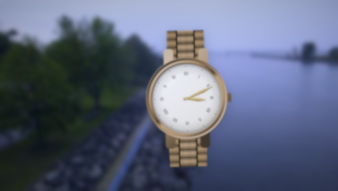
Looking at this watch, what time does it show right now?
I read 3:11
